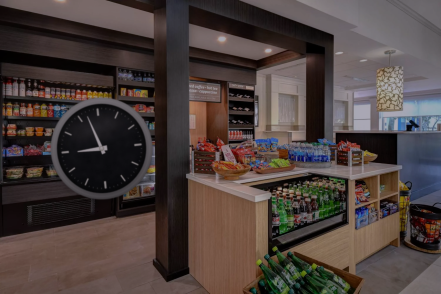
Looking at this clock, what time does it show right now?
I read 8:57
